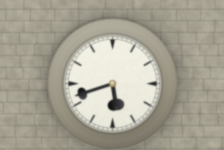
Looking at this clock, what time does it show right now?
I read 5:42
